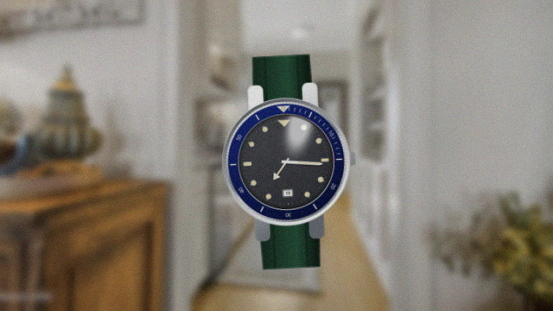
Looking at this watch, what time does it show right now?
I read 7:16
